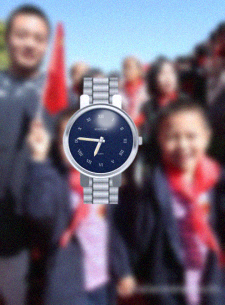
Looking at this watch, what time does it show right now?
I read 6:46
